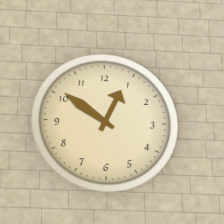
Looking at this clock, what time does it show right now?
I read 12:51
